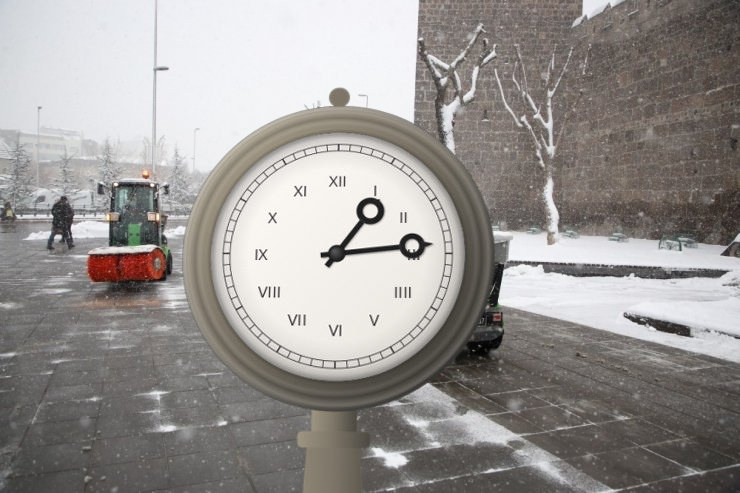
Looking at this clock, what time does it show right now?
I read 1:14
